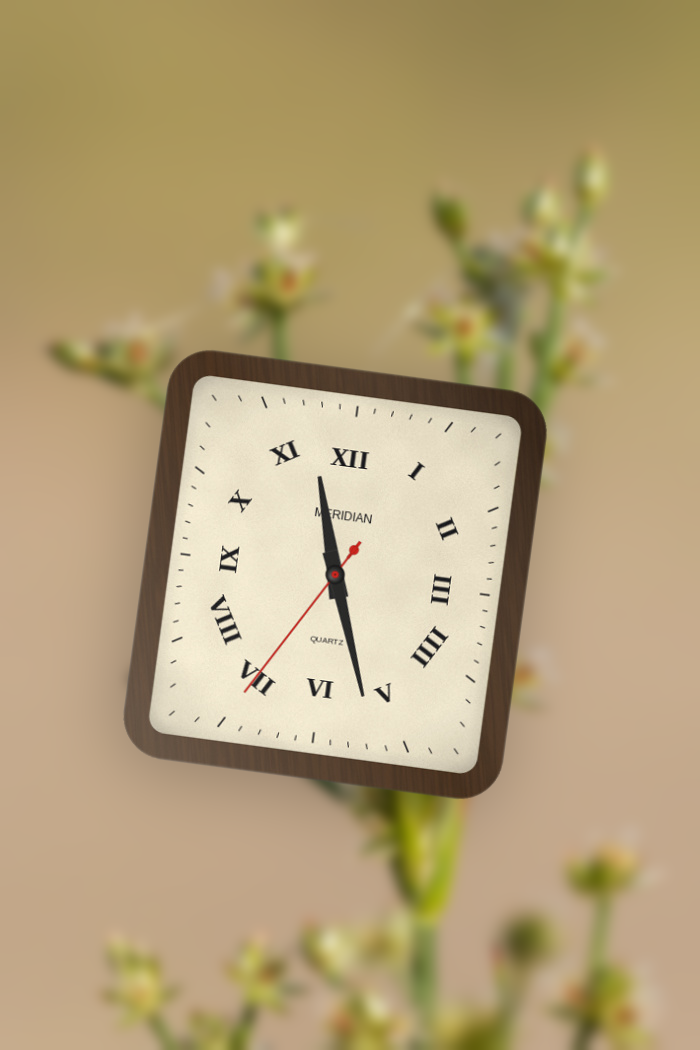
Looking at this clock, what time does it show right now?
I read 11:26:35
